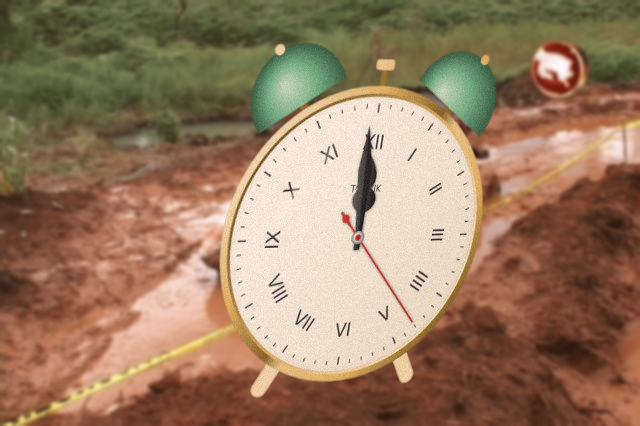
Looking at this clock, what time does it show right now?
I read 11:59:23
